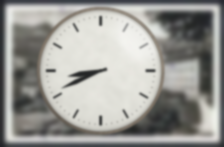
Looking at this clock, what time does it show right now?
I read 8:41
